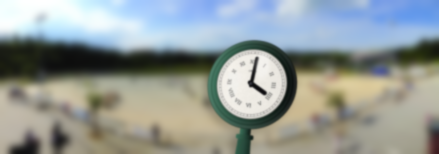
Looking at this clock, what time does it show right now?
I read 4:01
